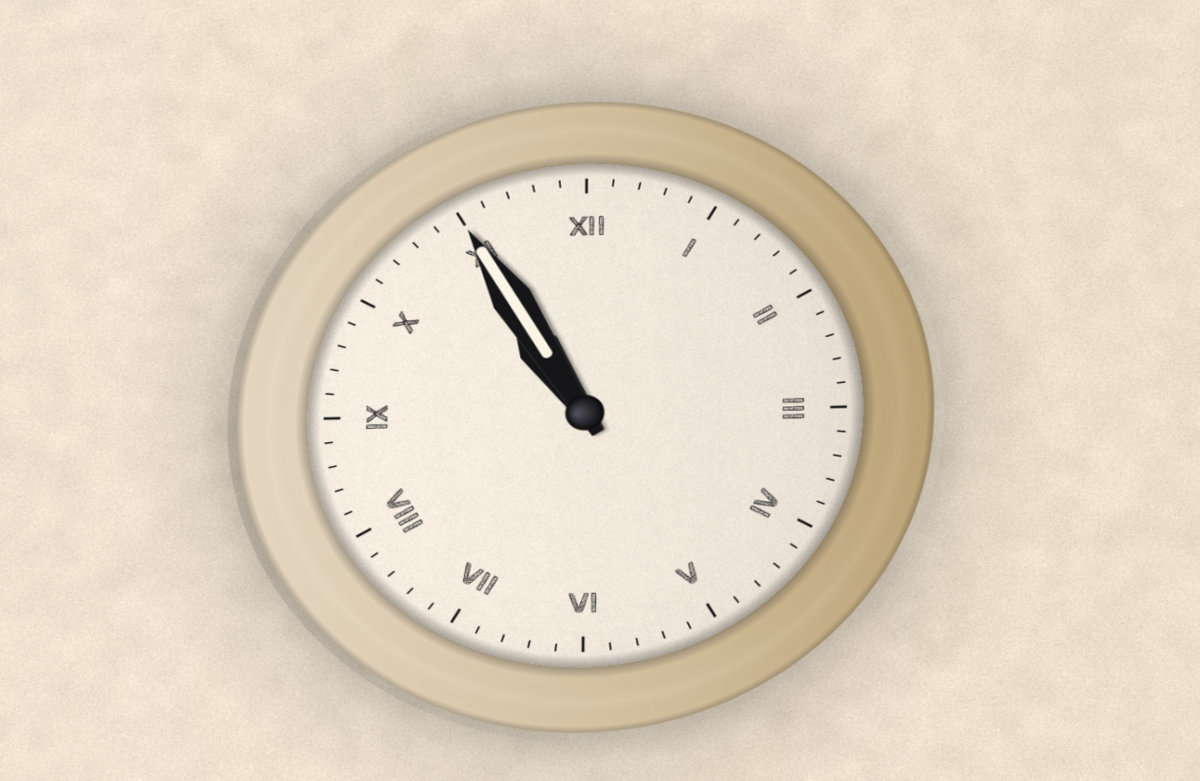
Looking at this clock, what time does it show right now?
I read 10:55
